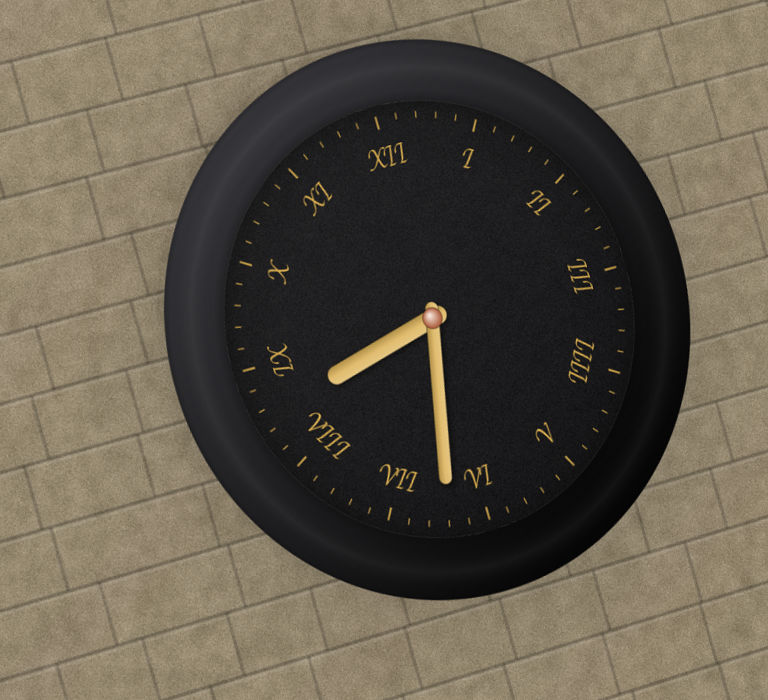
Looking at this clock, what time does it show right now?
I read 8:32
